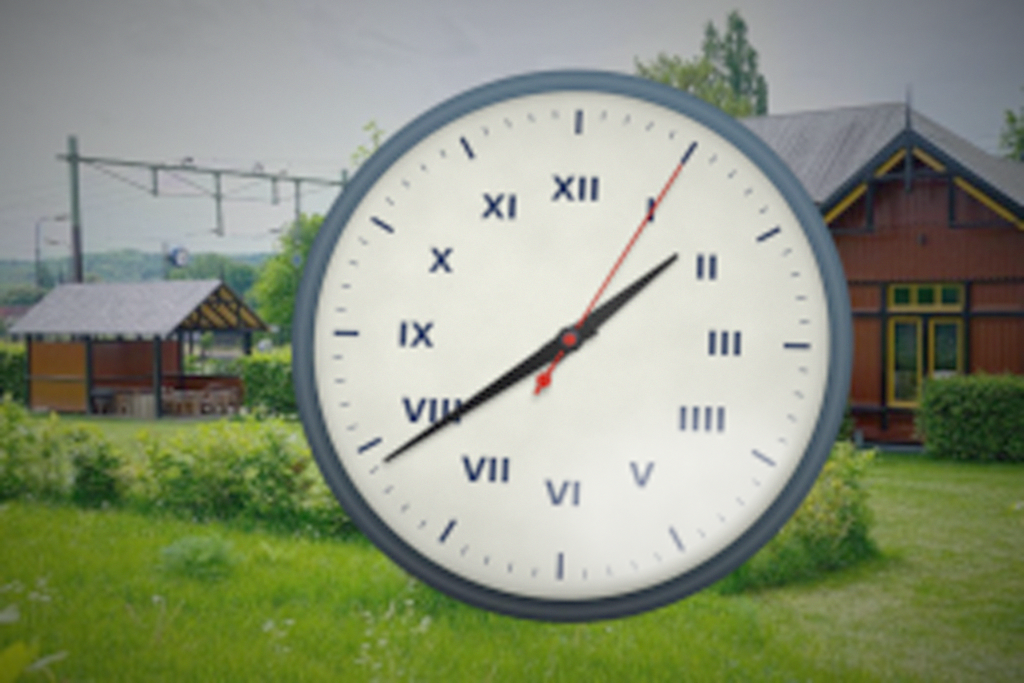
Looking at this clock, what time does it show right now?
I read 1:39:05
